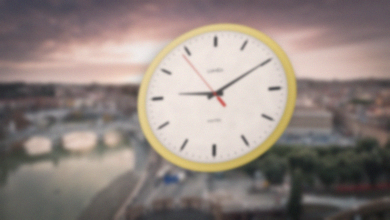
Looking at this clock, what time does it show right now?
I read 9:09:54
